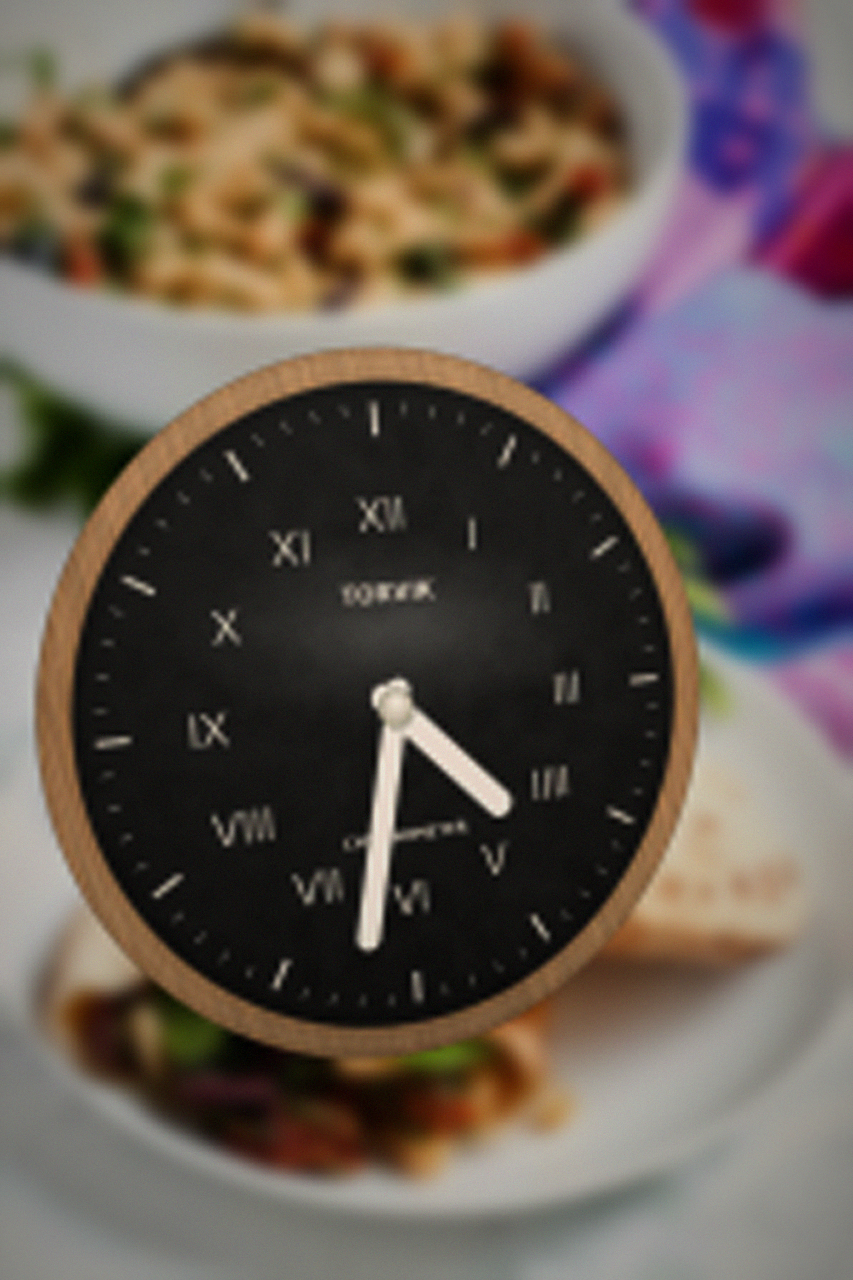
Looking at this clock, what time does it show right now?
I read 4:32
